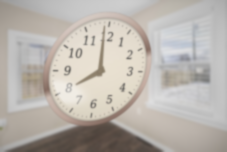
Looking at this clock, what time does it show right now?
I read 7:59
